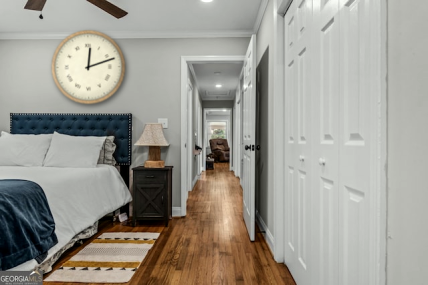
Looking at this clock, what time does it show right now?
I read 12:12
